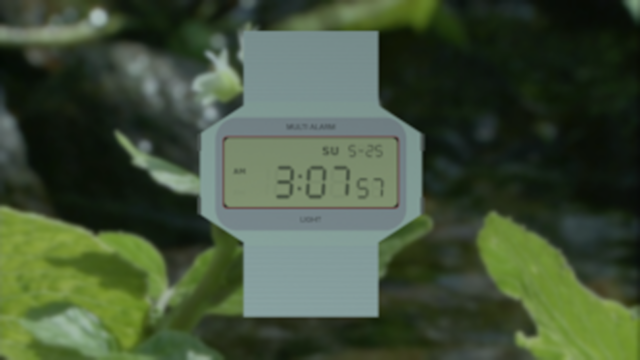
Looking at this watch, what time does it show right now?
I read 3:07:57
